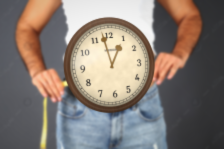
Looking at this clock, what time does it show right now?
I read 12:58
